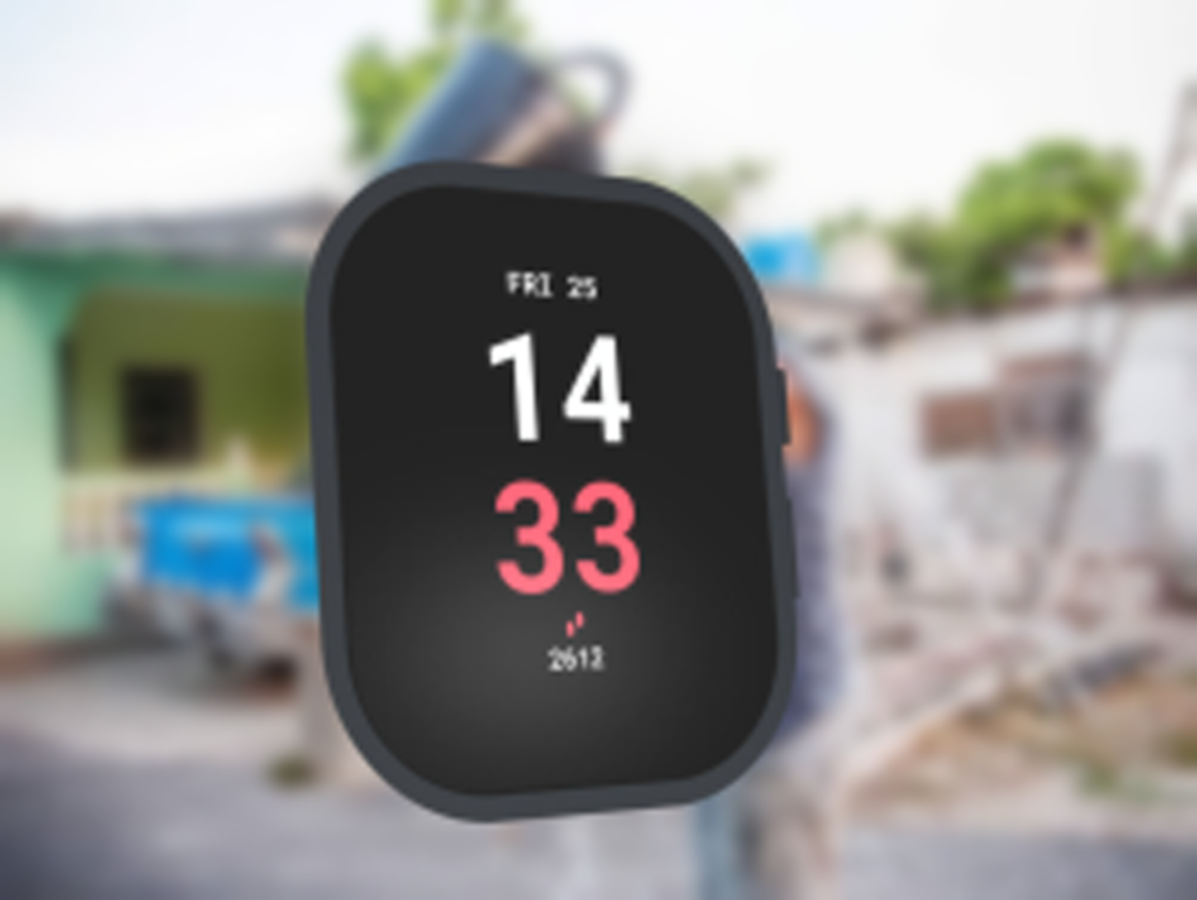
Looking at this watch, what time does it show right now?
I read 14:33
